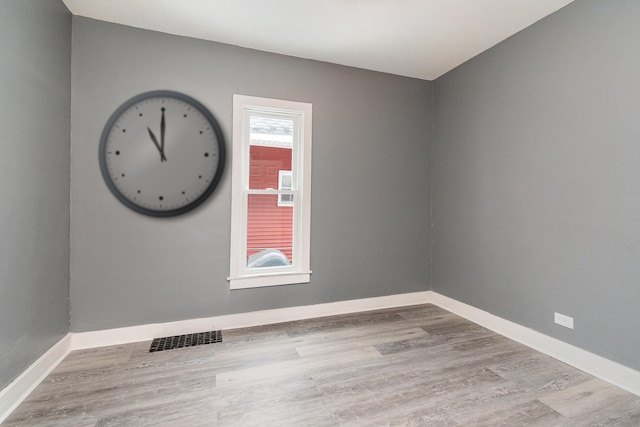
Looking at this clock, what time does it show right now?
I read 11:00
